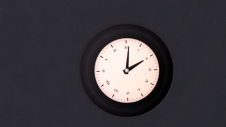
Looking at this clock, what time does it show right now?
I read 2:01
